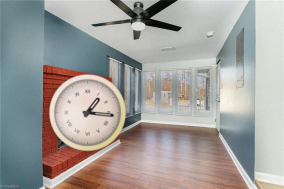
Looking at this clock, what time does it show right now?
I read 1:16
